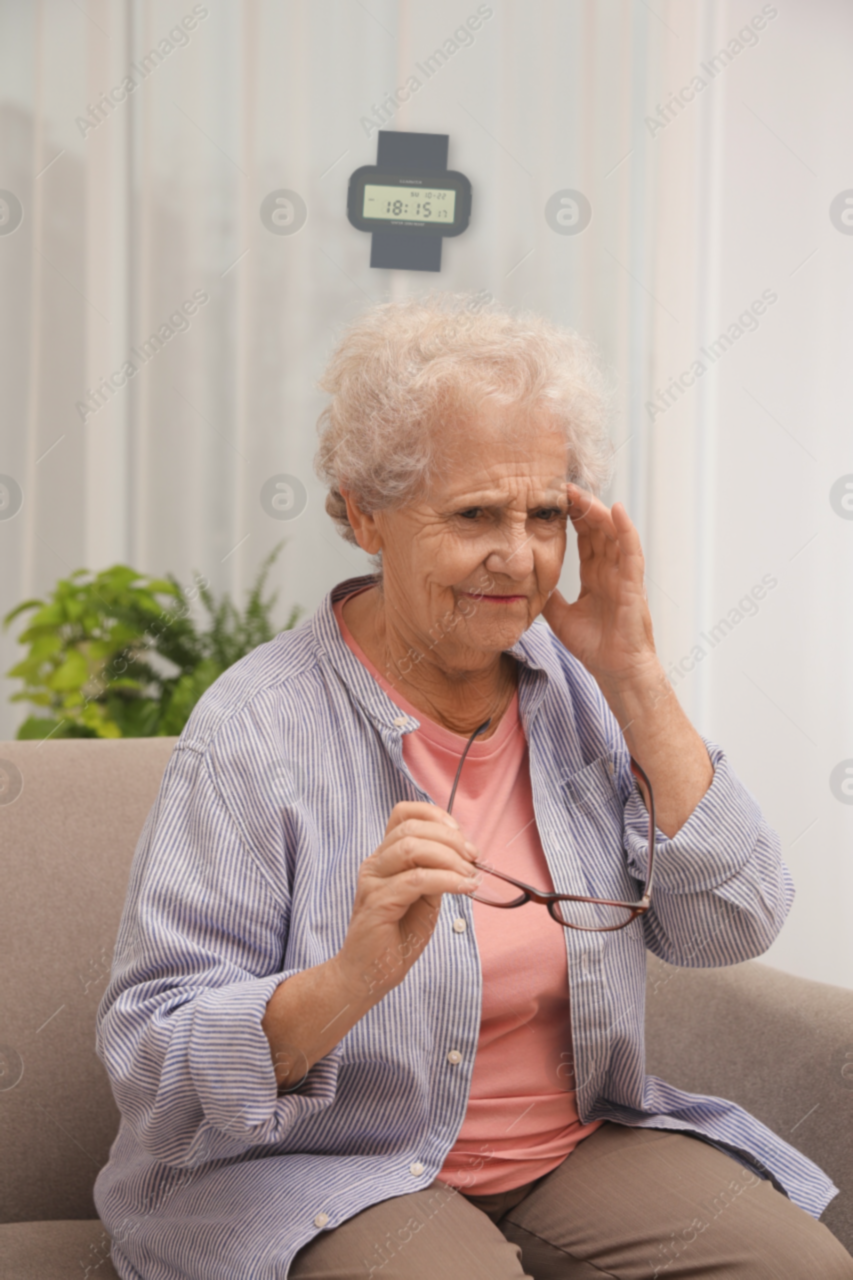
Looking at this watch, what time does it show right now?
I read 18:15
